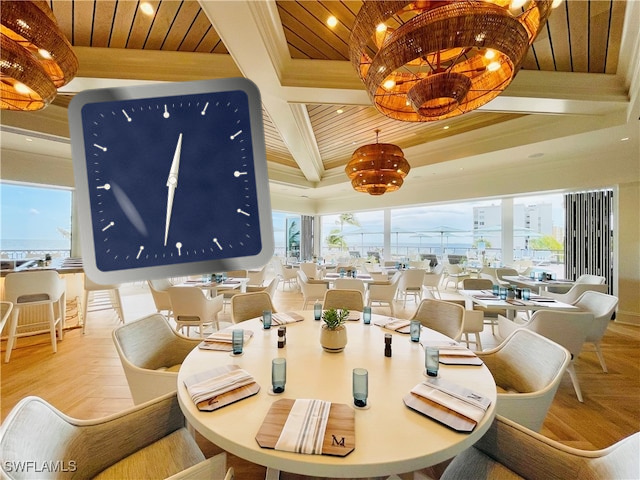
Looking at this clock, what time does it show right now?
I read 12:32
